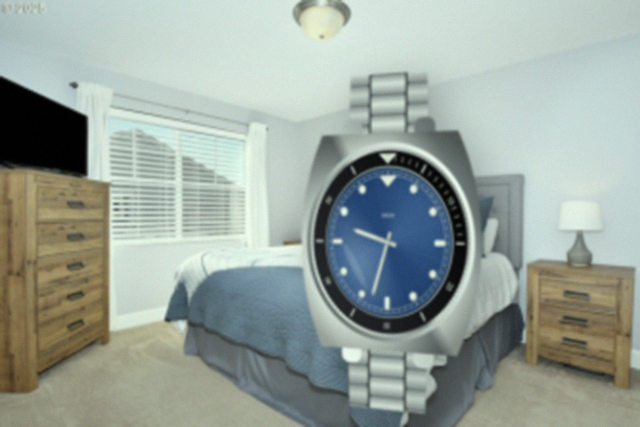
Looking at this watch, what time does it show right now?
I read 9:33
